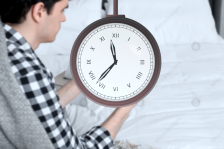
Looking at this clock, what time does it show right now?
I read 11:37
